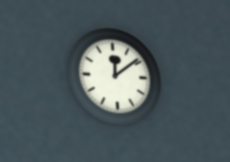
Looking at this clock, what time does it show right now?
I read 12:09
